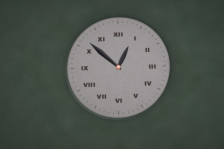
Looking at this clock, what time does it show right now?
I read 12:52
